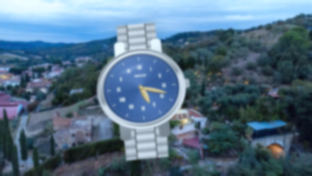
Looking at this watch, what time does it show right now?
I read 5:18
